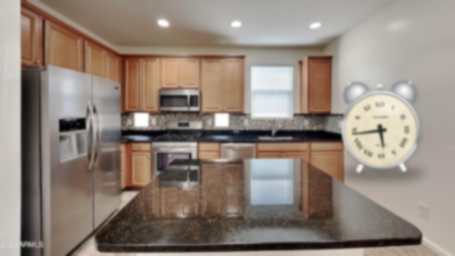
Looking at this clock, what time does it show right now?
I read 5:44
